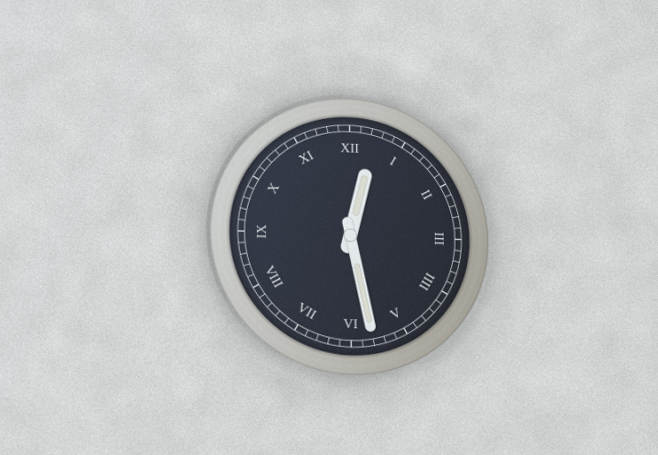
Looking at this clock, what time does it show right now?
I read 12:28
